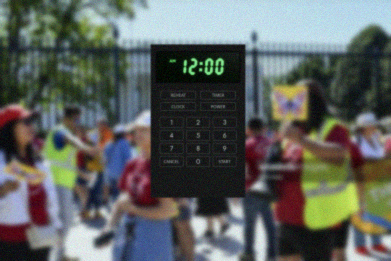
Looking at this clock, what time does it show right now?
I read 12:00
